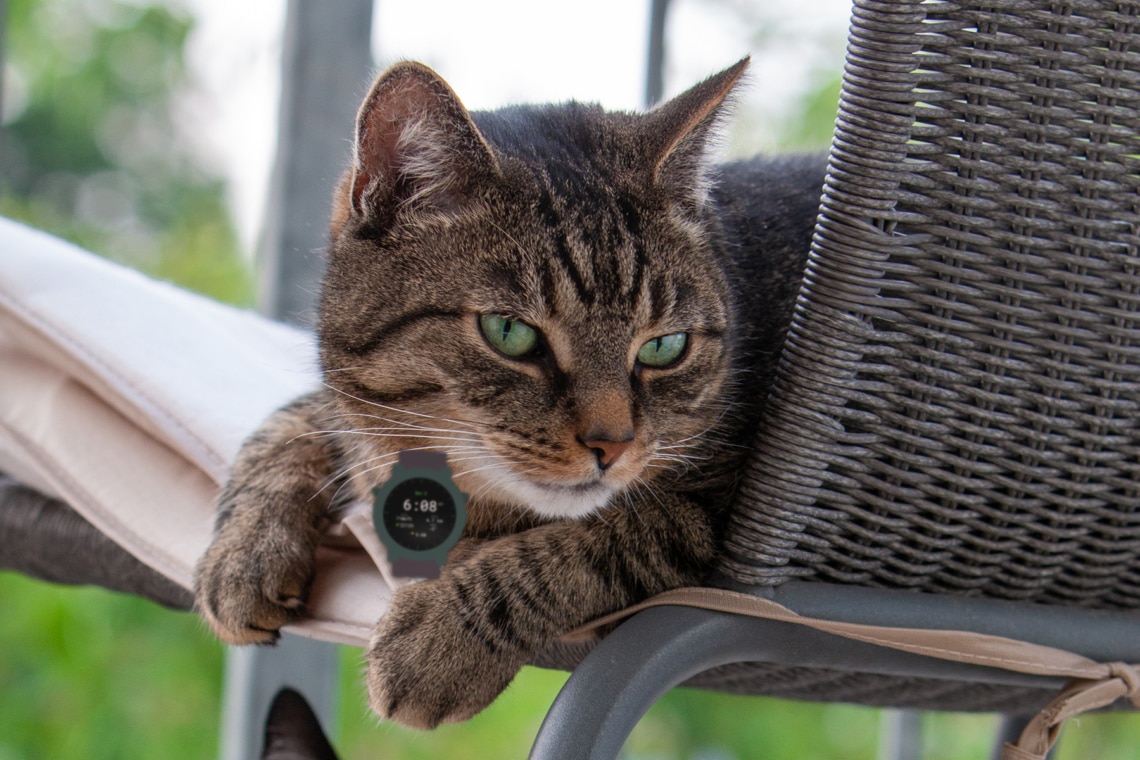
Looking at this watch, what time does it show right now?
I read 6:08
